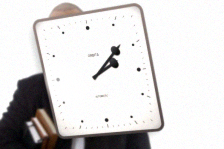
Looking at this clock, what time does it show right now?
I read 2:08
